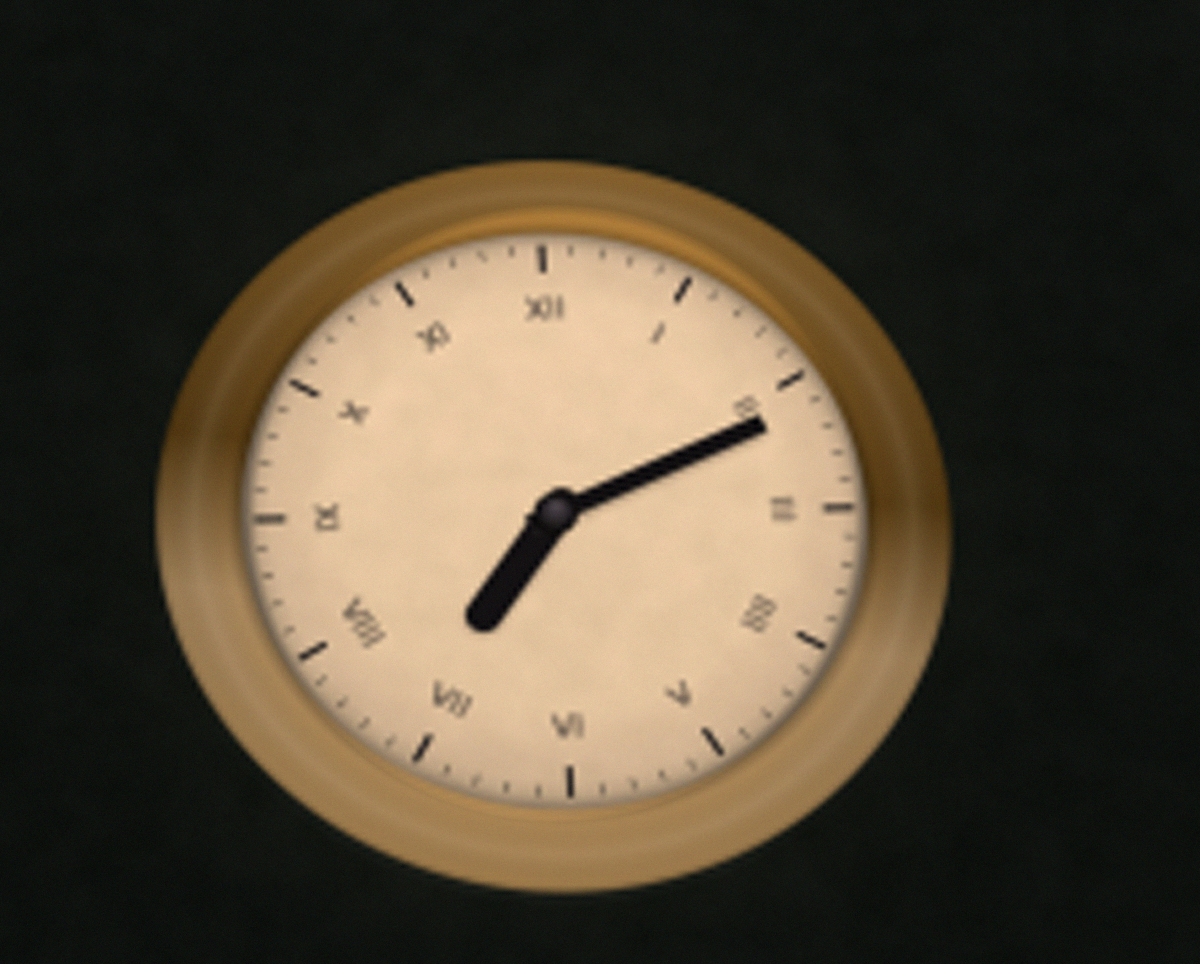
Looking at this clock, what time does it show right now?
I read 7:11
